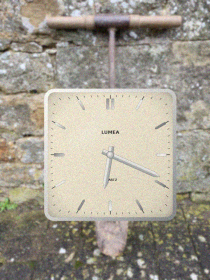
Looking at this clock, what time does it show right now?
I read 6:19
